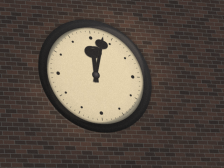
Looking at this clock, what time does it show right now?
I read 12:03
